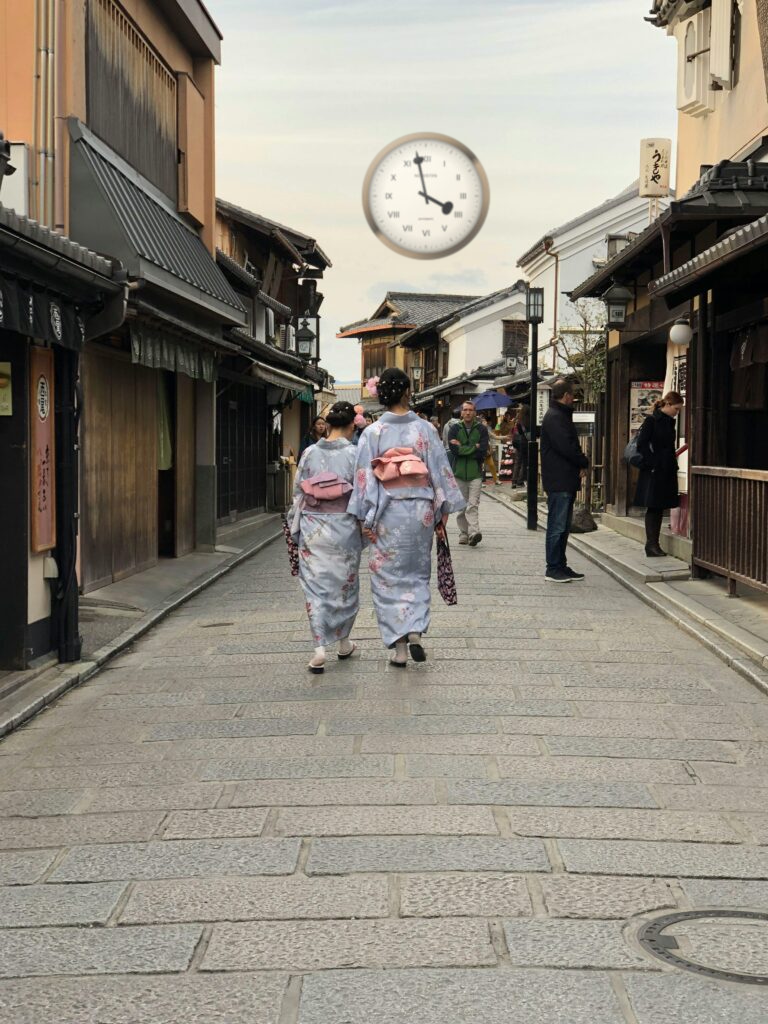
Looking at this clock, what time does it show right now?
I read 3:58
